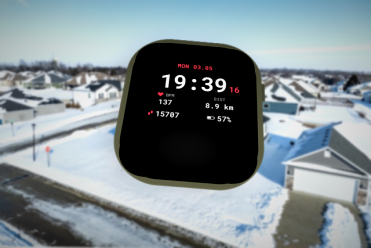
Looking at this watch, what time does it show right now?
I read 19:39:16
